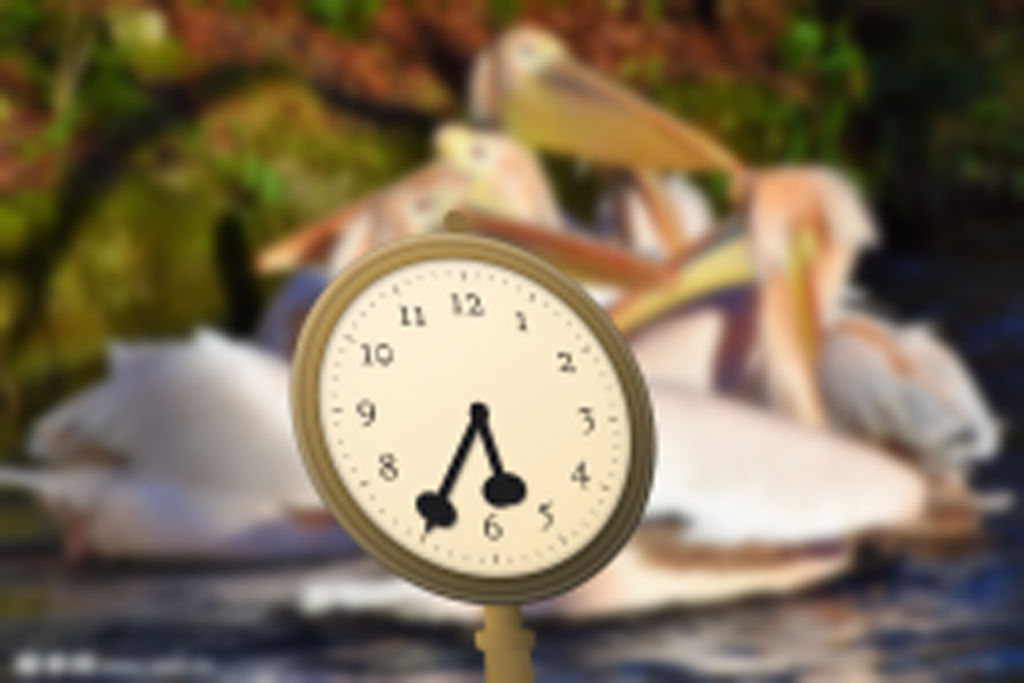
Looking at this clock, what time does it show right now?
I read 5:35
